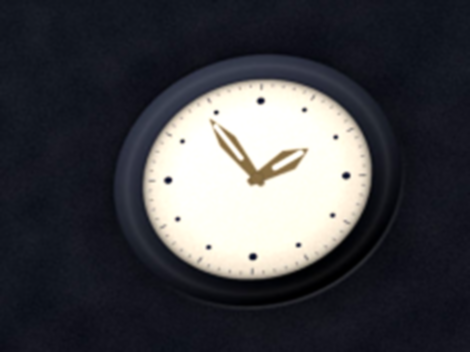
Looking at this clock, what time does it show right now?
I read 1:54
